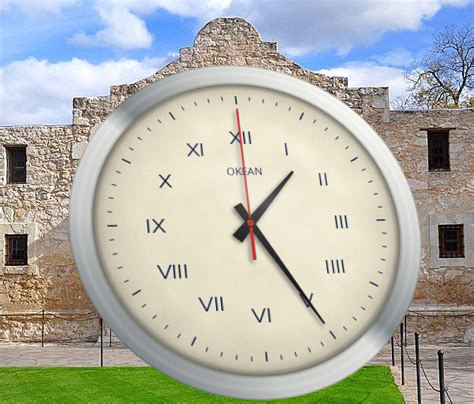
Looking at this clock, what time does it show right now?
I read 1:25:00
